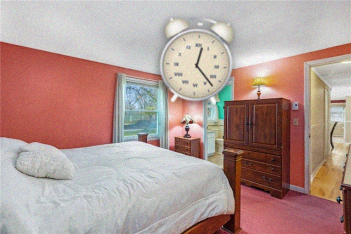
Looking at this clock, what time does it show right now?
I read 12:23
